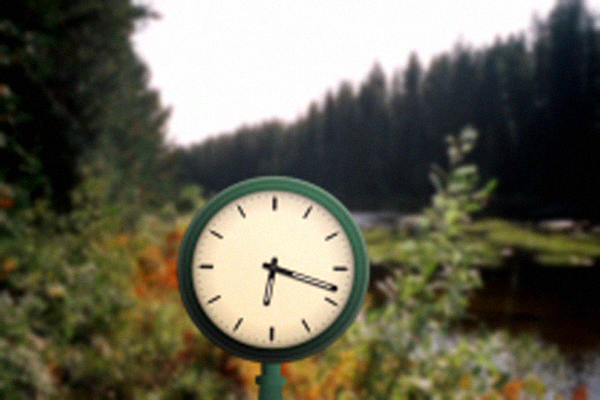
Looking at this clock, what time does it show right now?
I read 6:18
